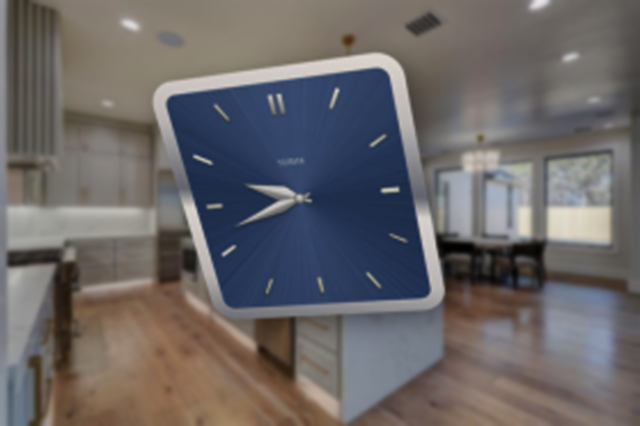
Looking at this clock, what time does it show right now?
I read 9:42
